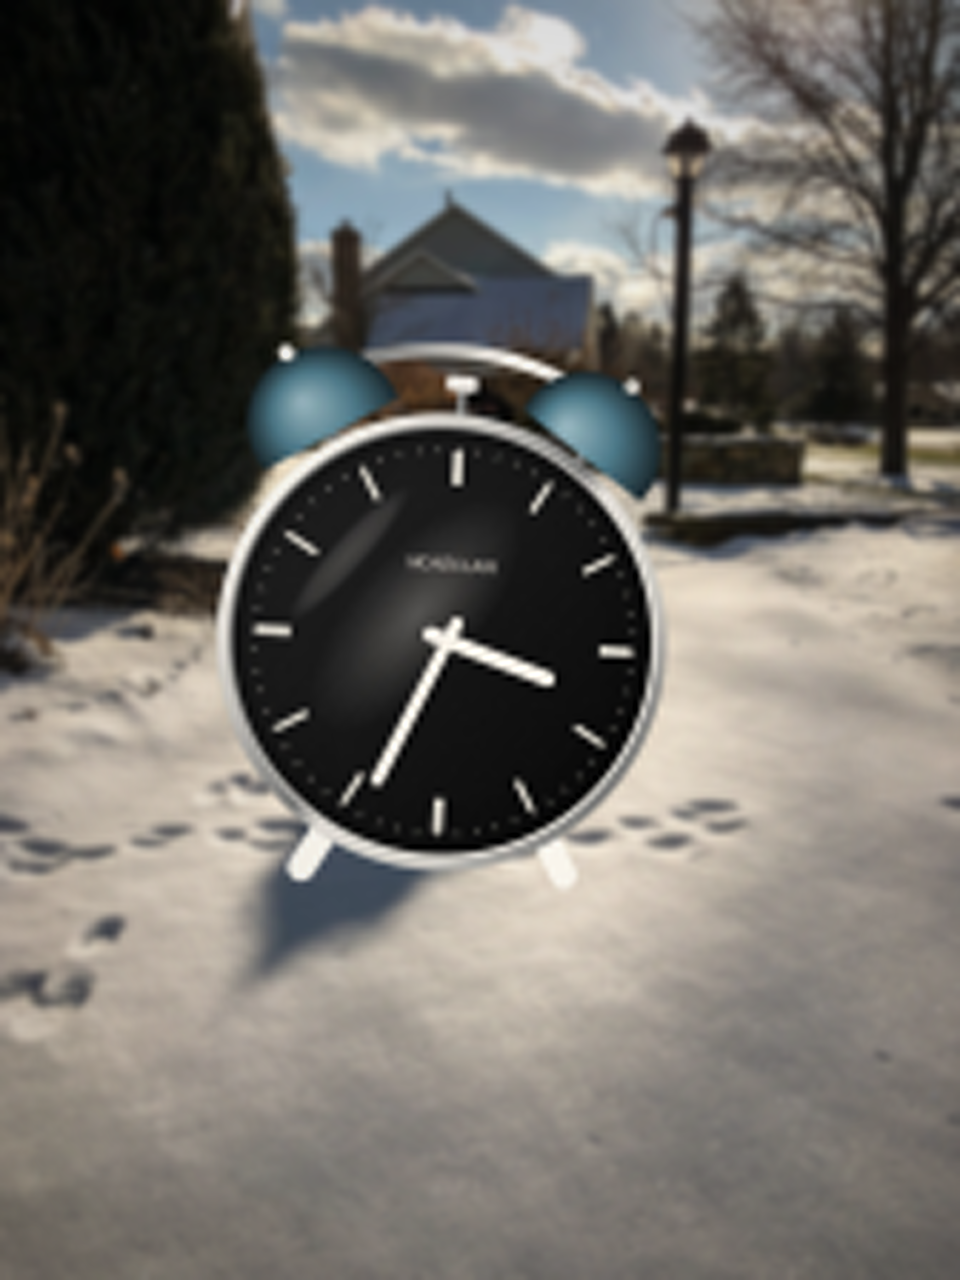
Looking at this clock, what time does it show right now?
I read 3:34
